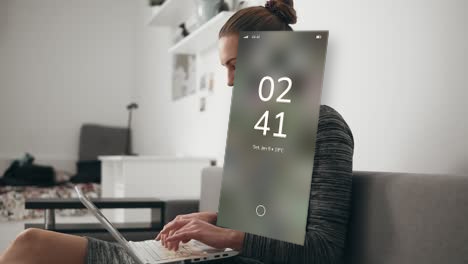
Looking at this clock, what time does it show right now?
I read 2:41
